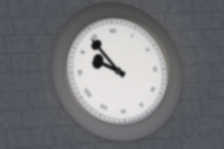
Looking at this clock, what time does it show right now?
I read 9:54
